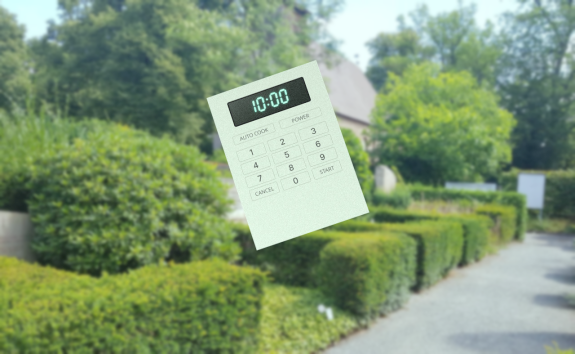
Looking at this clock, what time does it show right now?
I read 10:00
